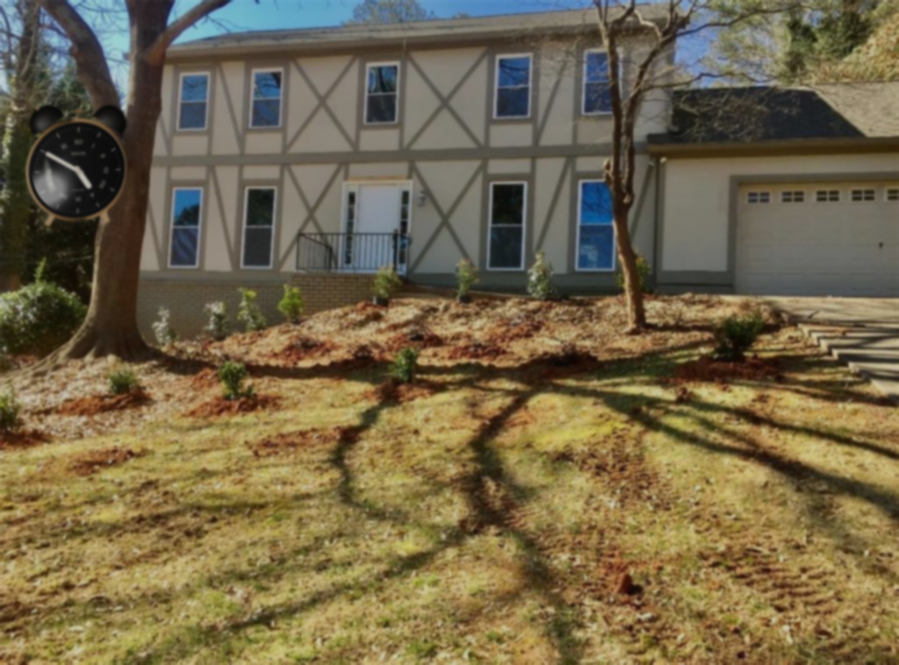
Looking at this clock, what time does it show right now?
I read 4:50
